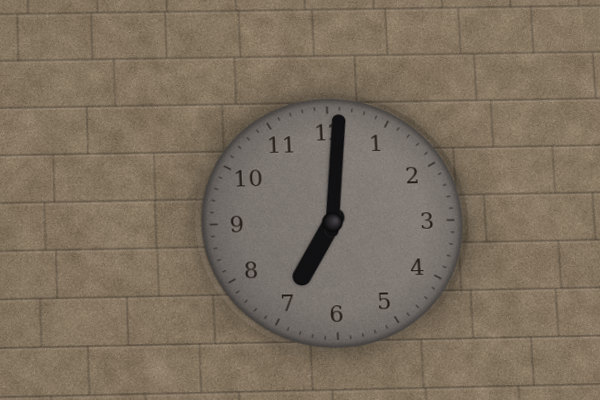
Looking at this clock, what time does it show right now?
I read 7:01
